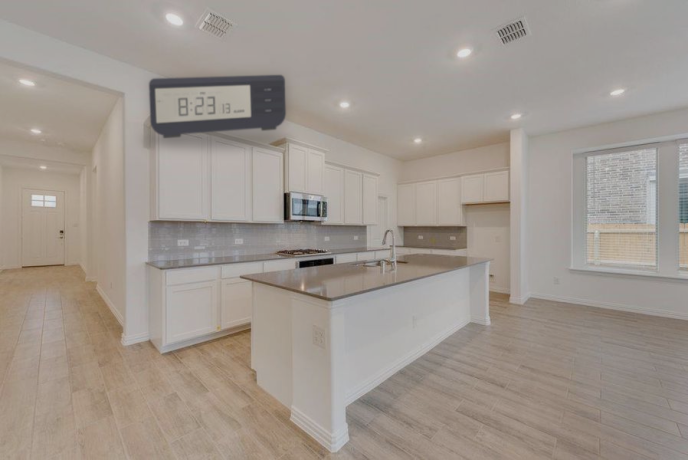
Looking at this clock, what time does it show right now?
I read 8:23:13
